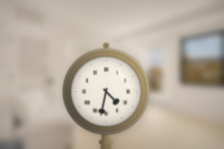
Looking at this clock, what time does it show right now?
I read 4:32
